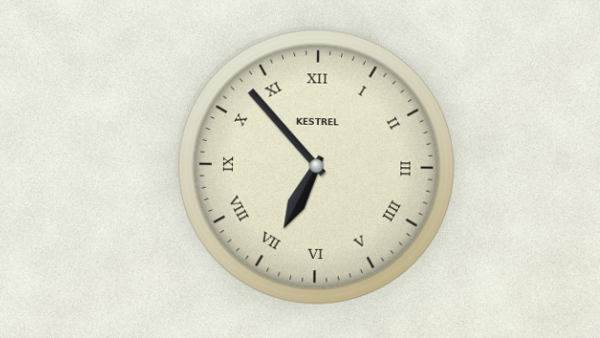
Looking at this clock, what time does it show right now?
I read 6:53
